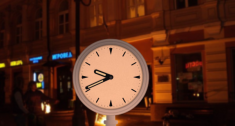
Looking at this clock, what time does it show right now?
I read 9:41
